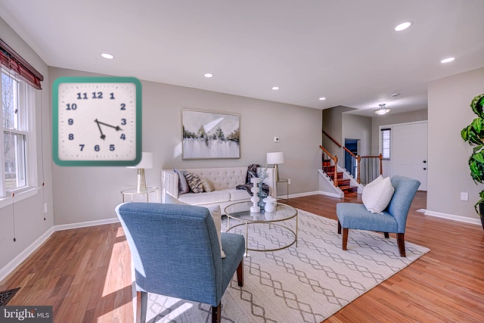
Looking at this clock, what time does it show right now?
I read 5:18
